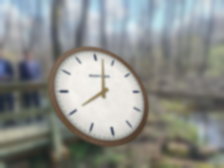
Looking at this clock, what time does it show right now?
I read 8:02
